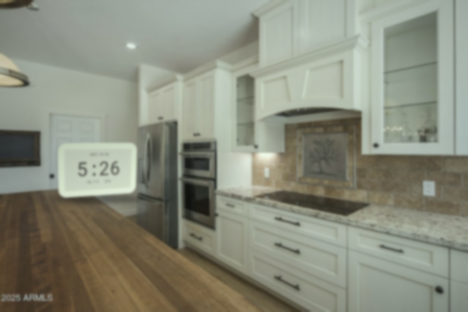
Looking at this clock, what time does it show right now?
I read 5:26
